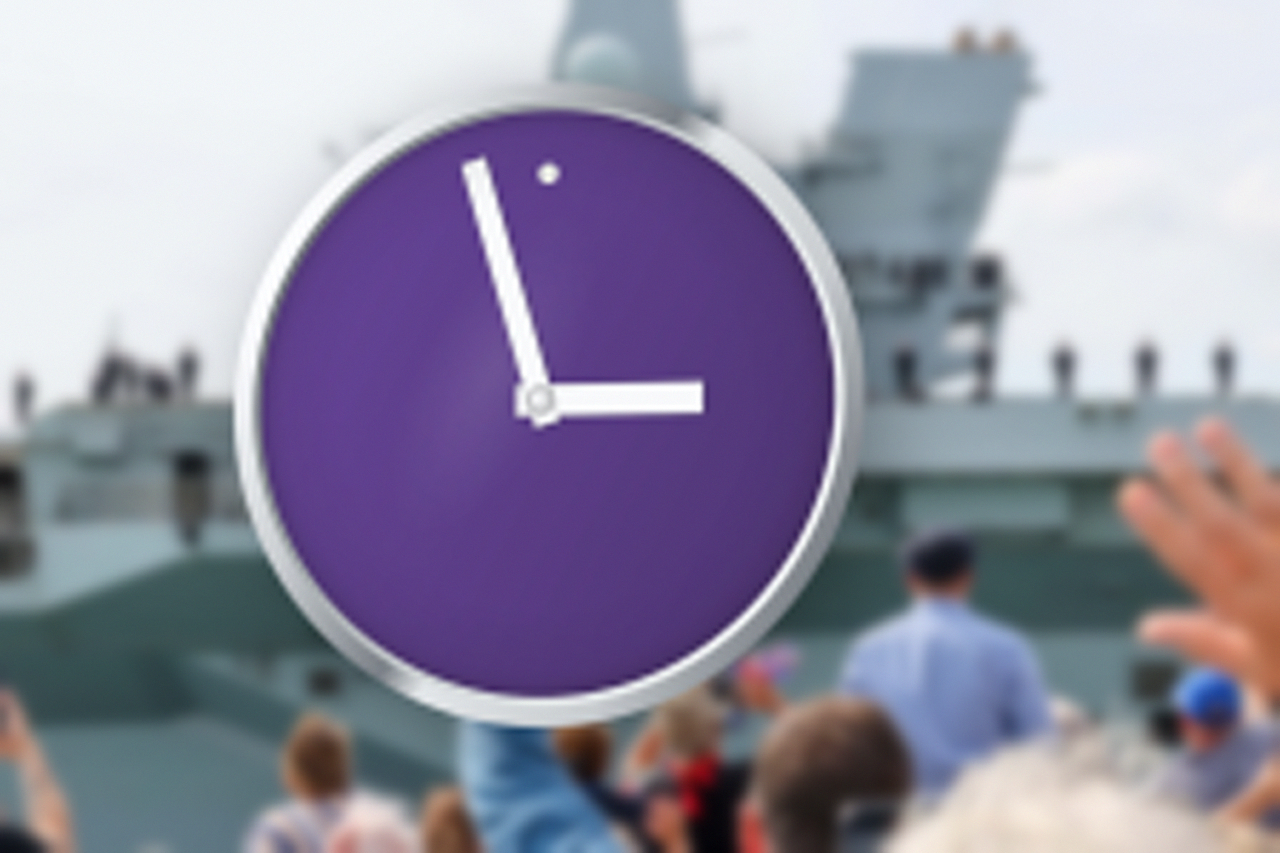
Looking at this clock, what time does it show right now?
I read 2:57
